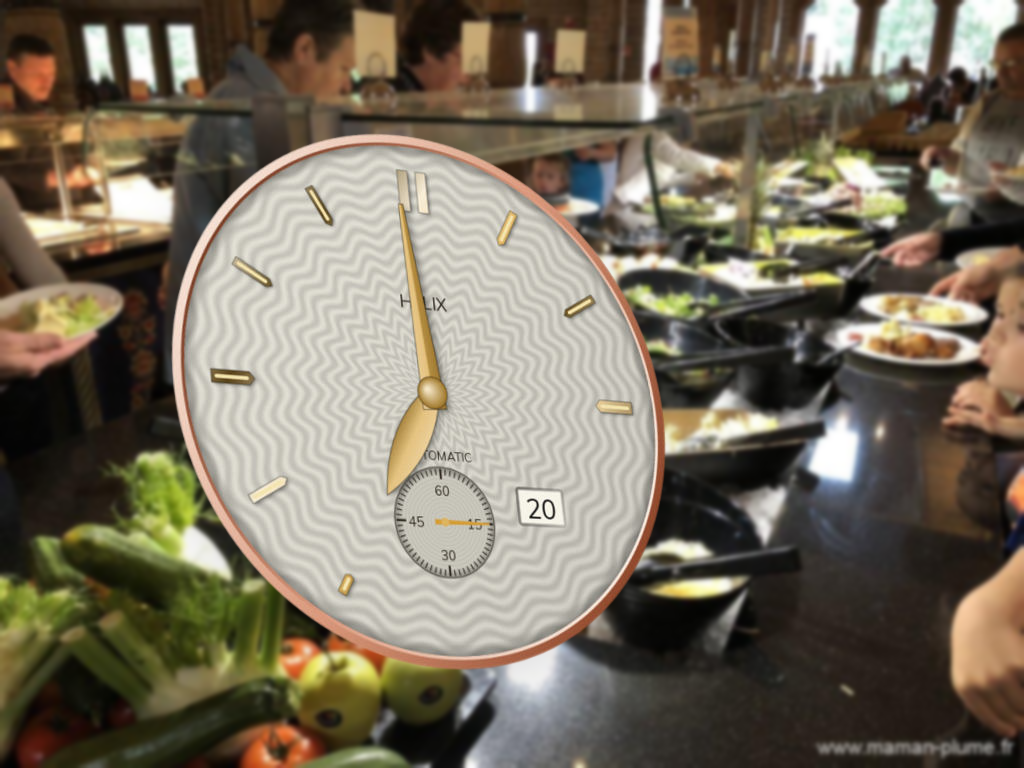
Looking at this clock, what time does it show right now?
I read 6:59:15
